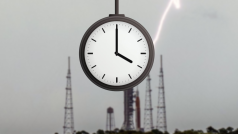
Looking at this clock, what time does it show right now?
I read 4:00
